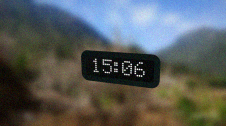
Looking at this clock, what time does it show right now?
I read 15:06
